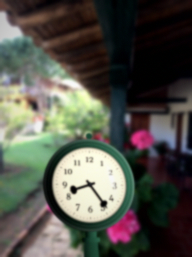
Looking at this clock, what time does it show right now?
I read 8:24
